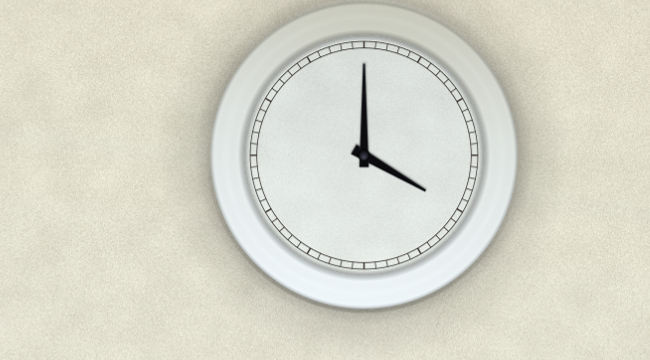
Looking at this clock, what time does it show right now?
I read 4:00
